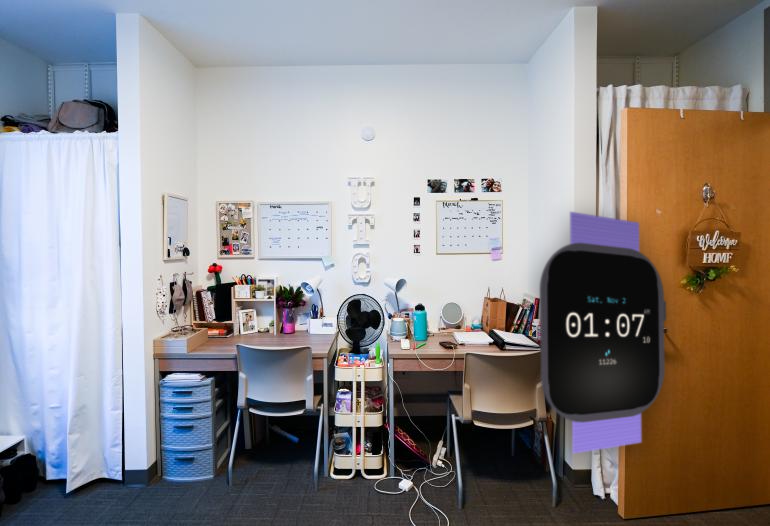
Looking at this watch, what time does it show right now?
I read 1:07
